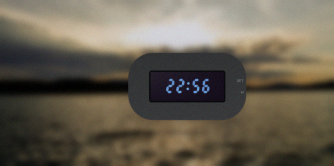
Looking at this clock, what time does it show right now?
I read 22:56
